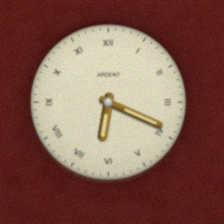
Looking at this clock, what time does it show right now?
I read 6:19
